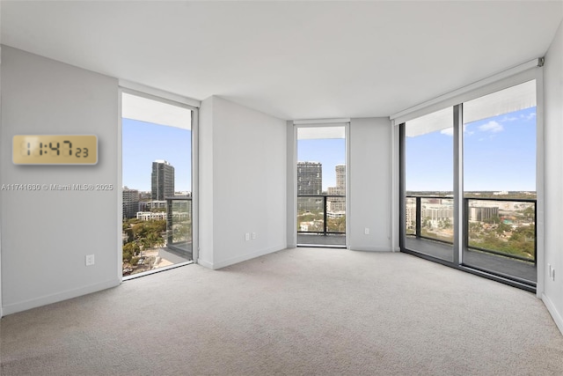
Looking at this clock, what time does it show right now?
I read 11:47:23
